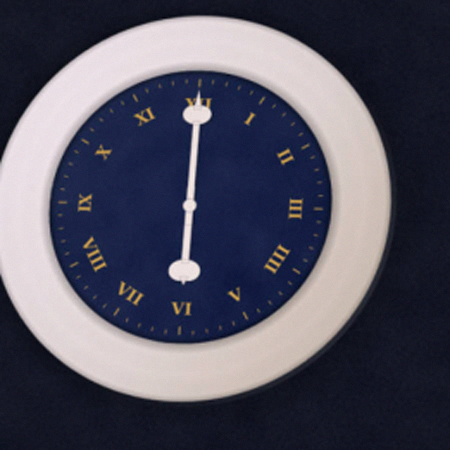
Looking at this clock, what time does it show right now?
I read 6:00
